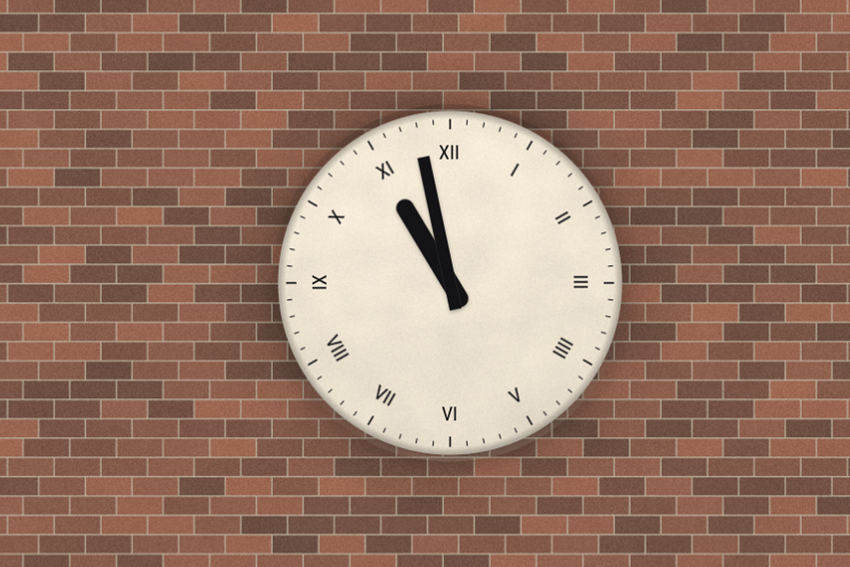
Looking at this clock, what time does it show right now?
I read 10:58
